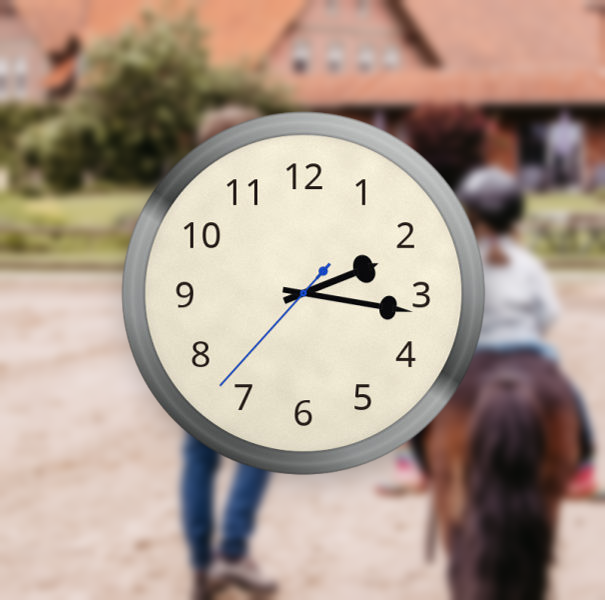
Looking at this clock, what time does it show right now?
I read 2:16:37
